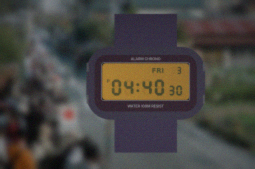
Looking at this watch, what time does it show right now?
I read 4:40:30
